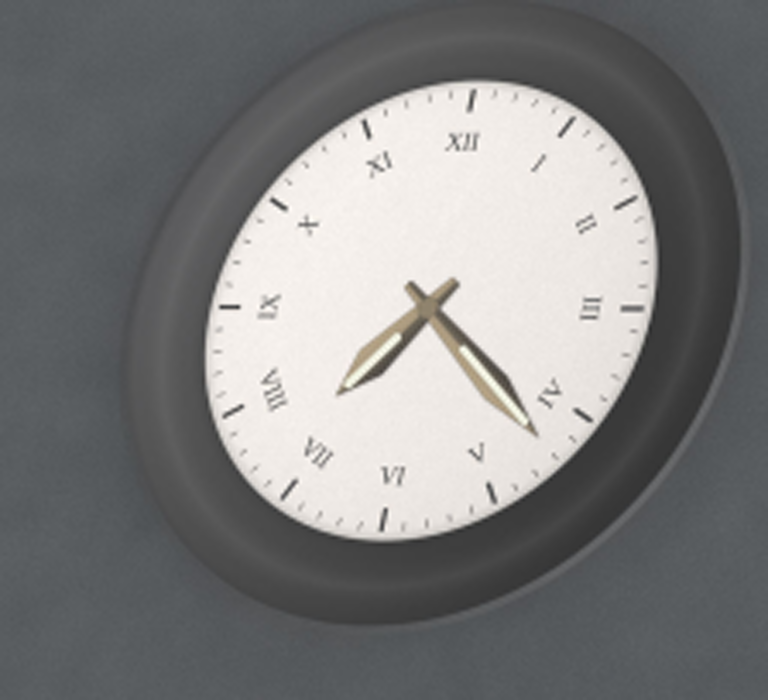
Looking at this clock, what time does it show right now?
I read 7:22
